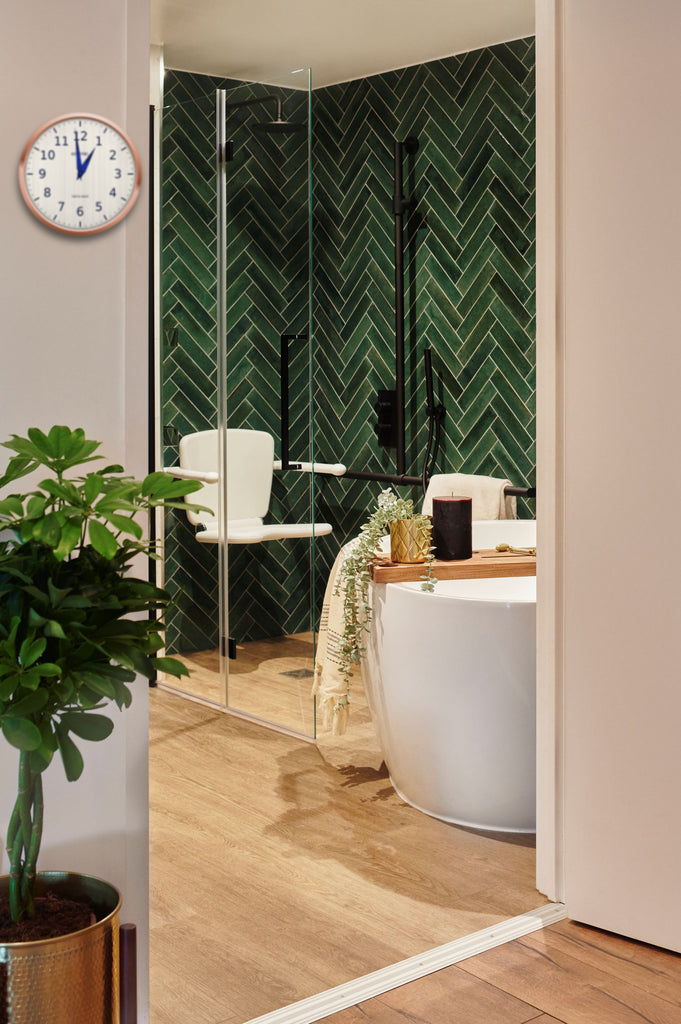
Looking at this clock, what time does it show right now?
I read 12:59
